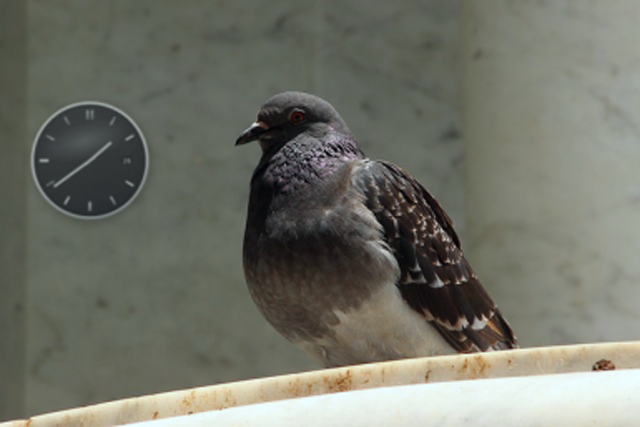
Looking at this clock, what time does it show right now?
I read 1:39
